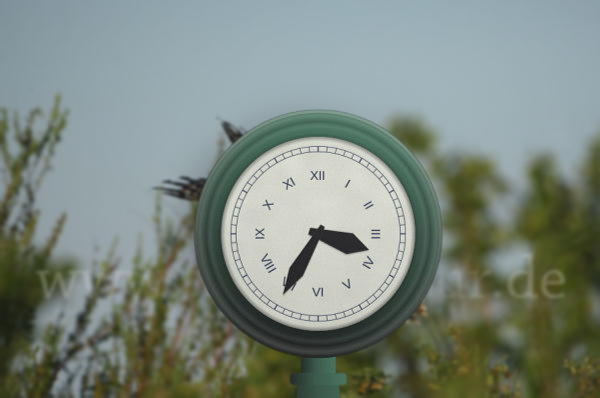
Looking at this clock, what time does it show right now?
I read 3:35
